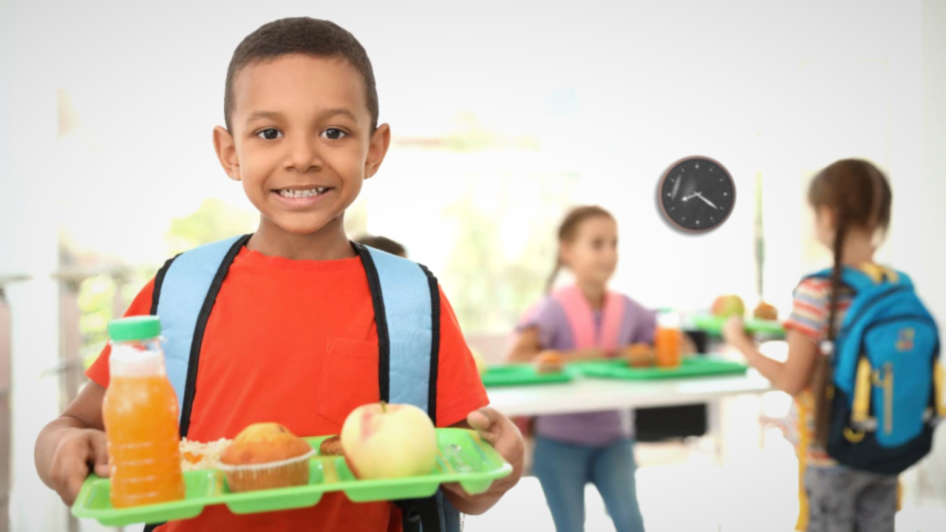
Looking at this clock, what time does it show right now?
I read 8:21
